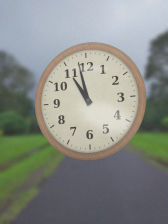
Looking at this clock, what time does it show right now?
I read 10:58
